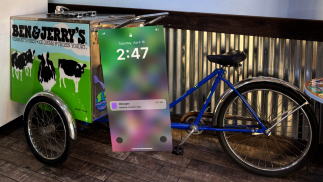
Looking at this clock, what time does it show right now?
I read 2:47
